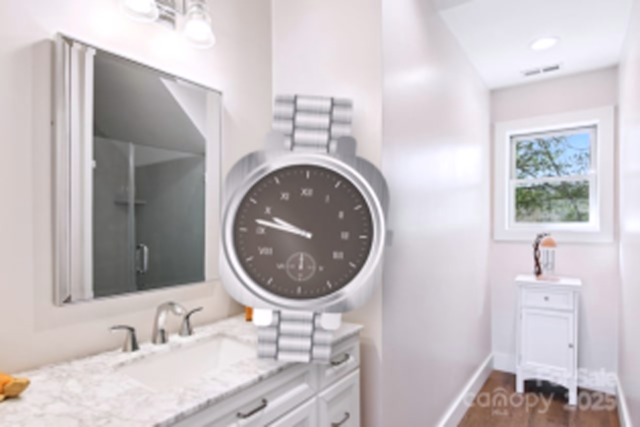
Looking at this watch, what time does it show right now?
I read 9:47
